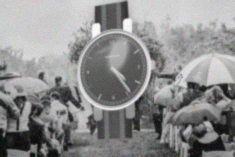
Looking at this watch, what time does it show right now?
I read 4:24
